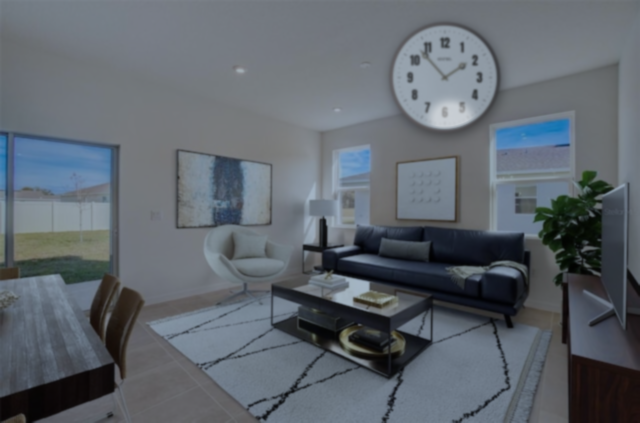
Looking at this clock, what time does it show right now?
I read 1:53
